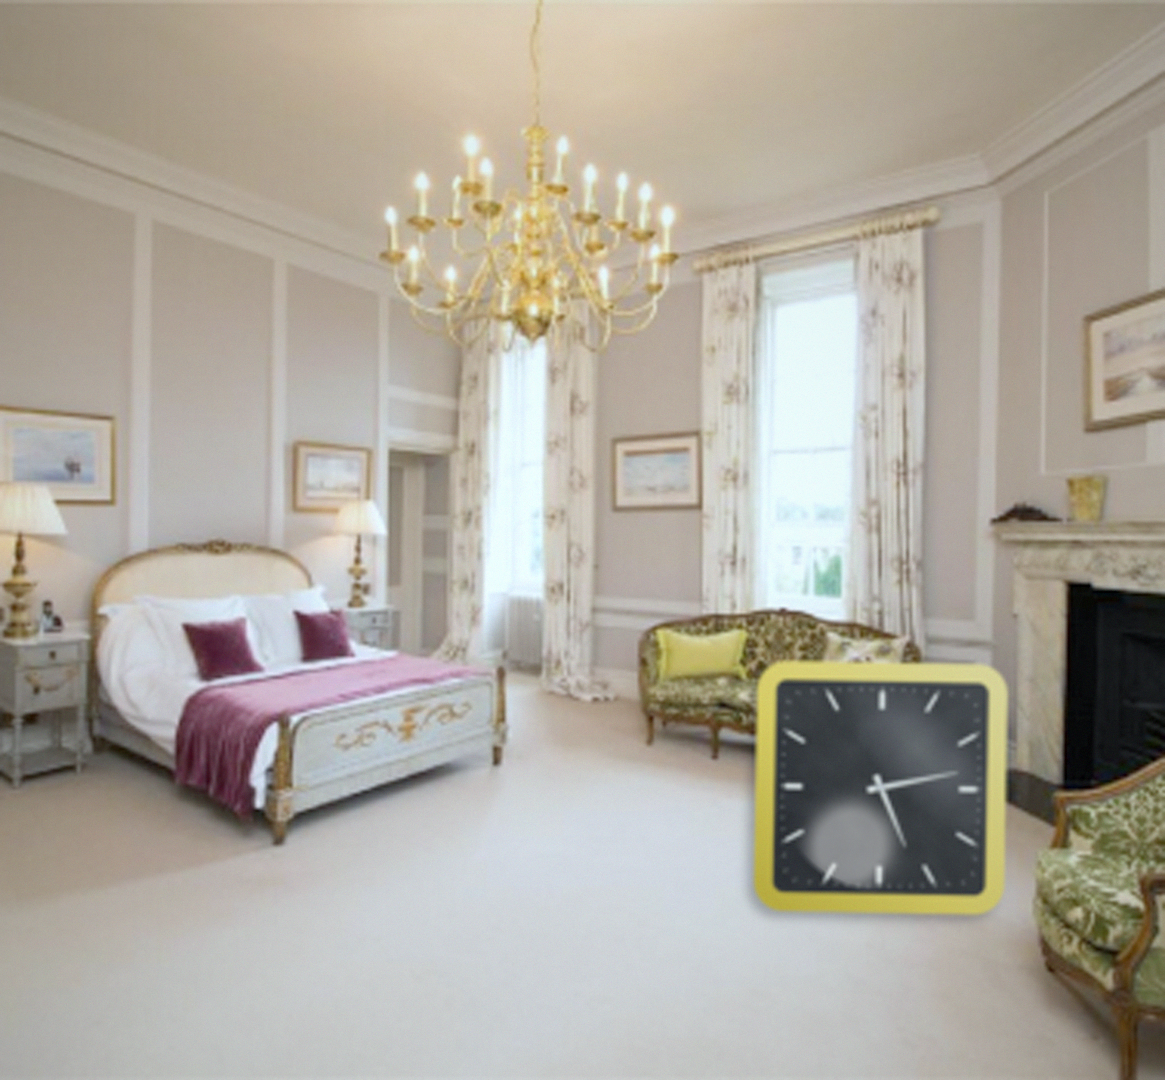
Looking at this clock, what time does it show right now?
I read 5:13
